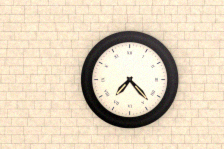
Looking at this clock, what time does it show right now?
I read 7:23
